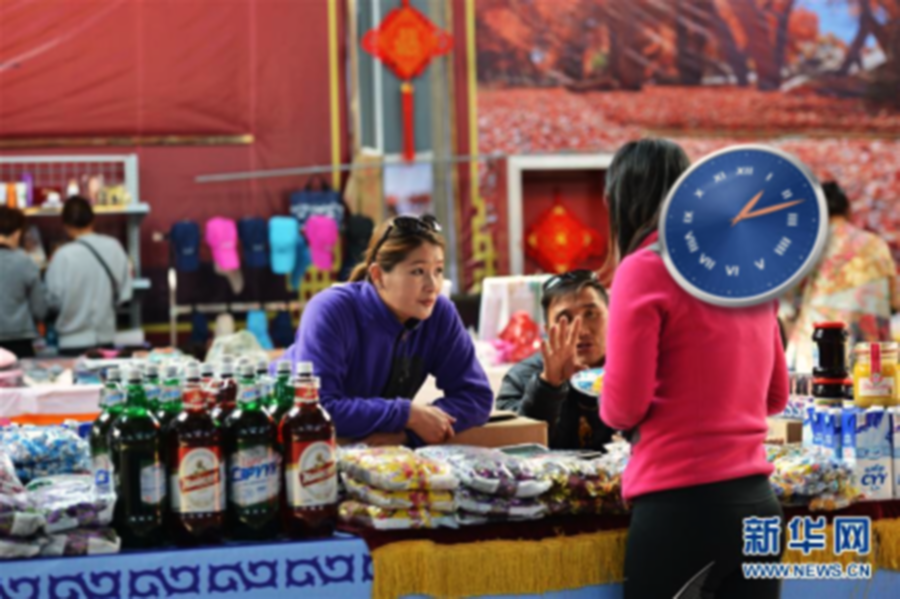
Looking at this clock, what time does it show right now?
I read 1:12
